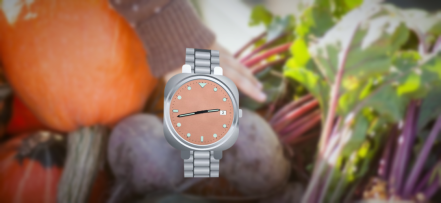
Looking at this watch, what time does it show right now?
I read 2:43
